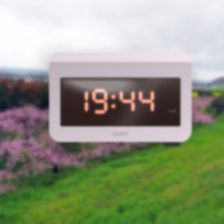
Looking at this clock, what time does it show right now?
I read 19:44
